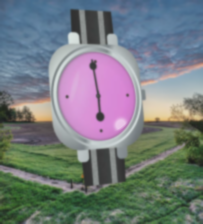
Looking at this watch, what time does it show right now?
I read 5:59
